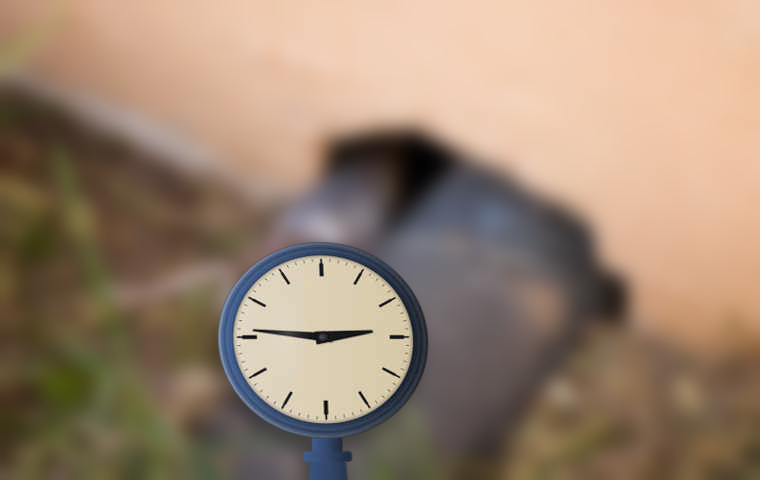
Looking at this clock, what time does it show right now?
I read 2:46
